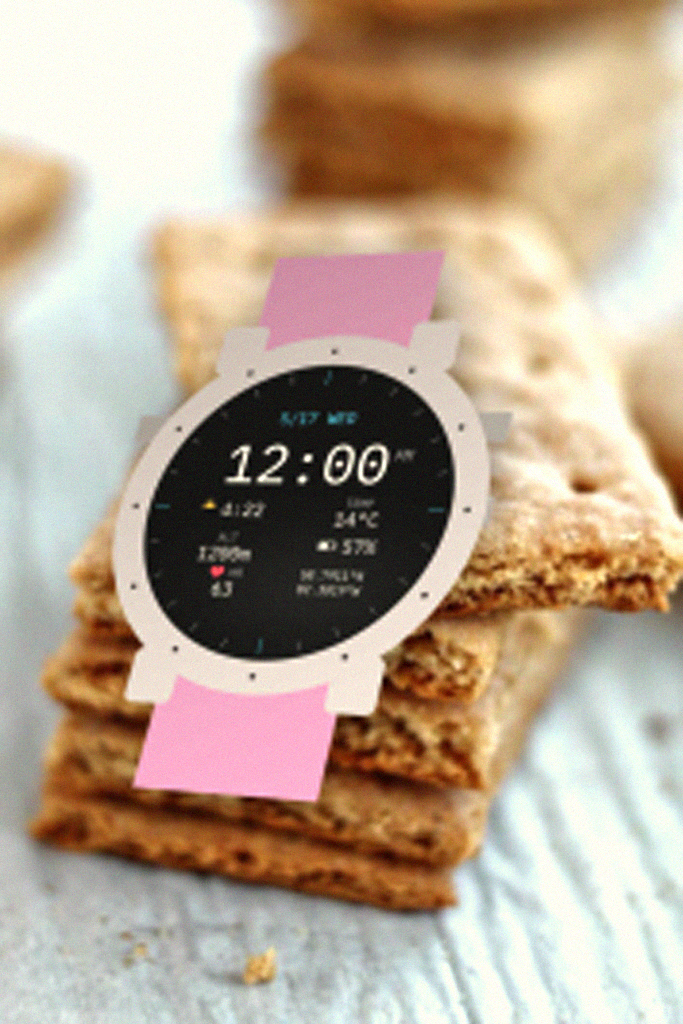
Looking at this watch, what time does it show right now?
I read 12:00
